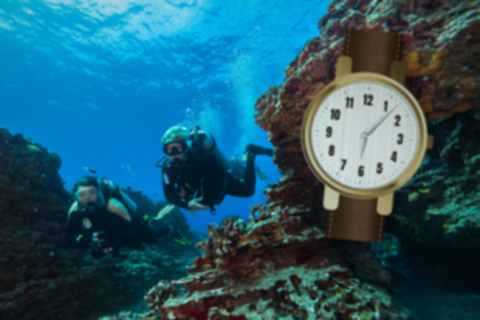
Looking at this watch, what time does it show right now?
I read 6:07
